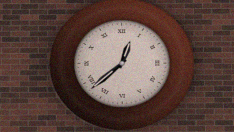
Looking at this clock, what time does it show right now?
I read 12:38
